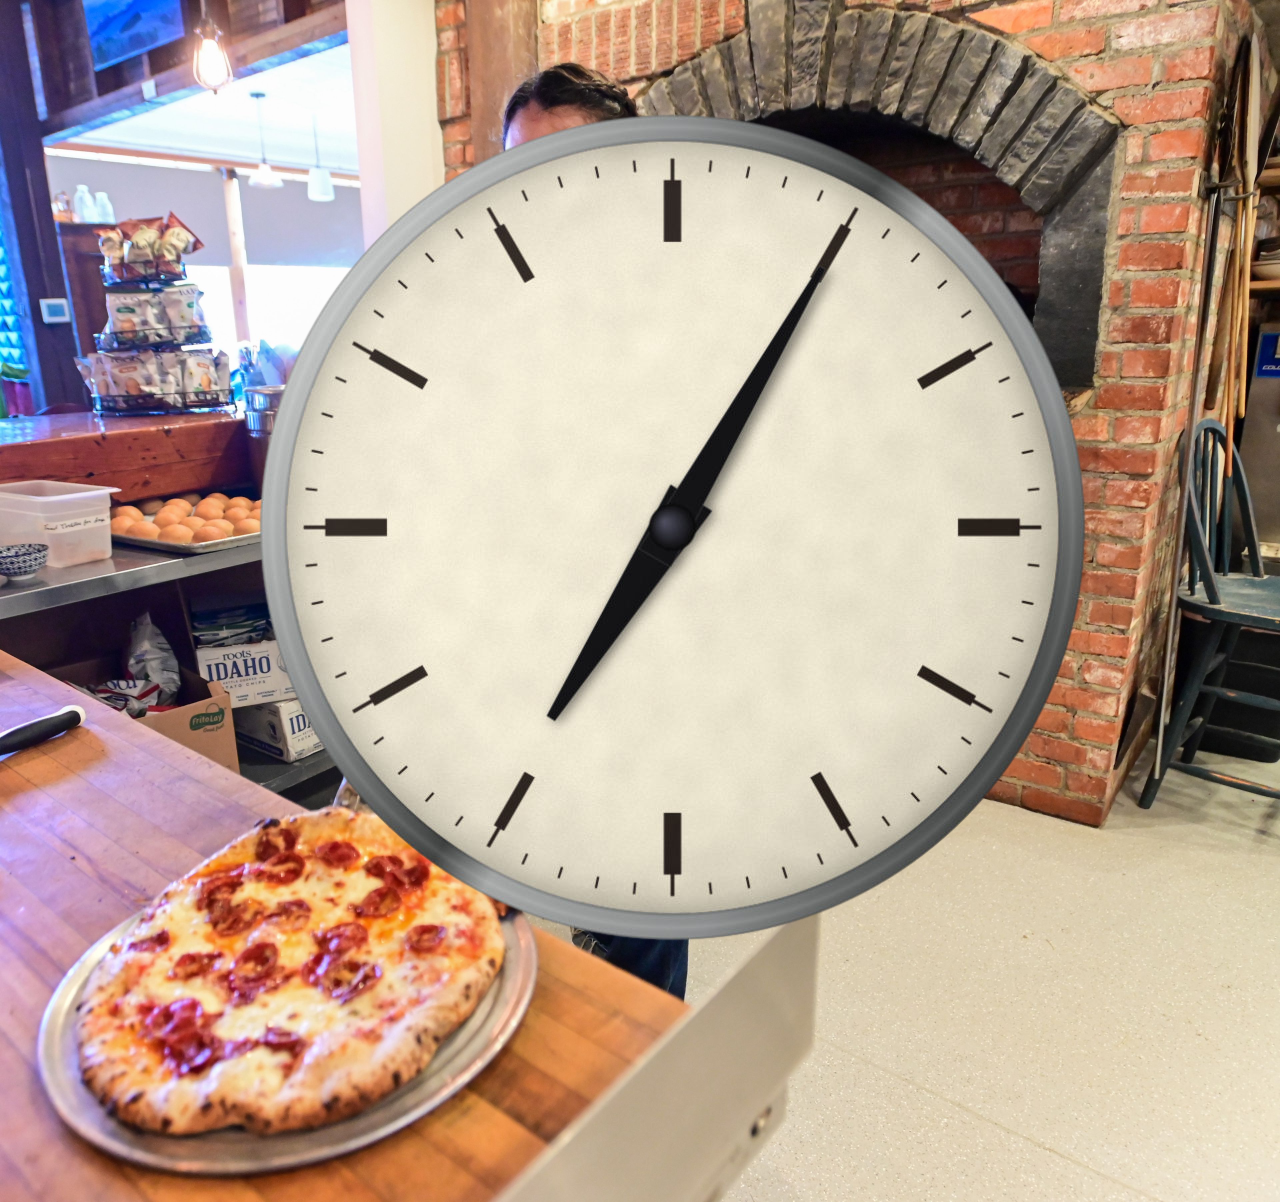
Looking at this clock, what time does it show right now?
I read 7:05
